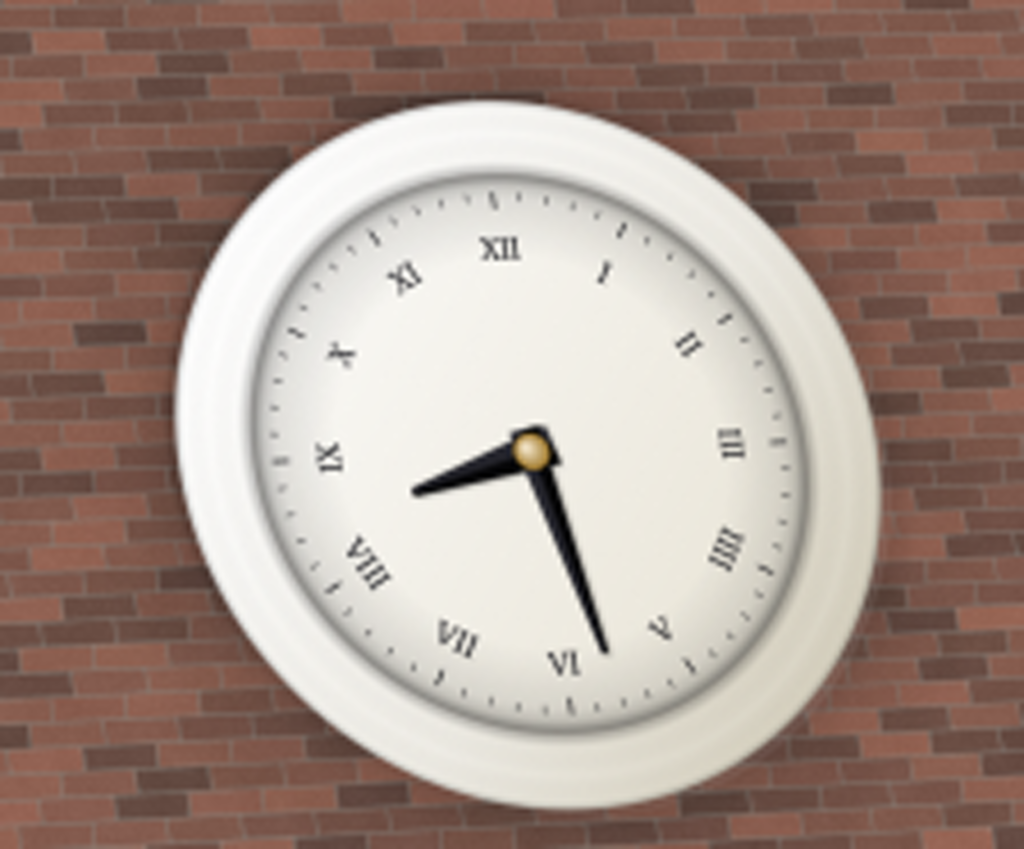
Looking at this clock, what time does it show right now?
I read 8:28
